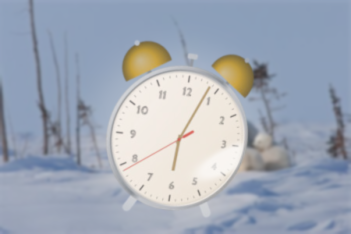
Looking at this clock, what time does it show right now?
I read 6:03:39
